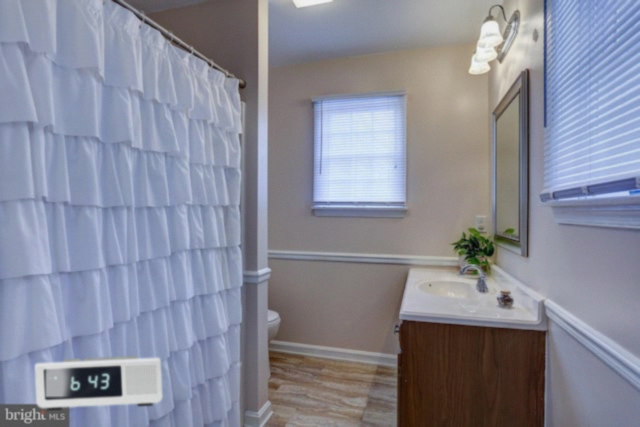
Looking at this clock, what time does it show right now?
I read 6:43
